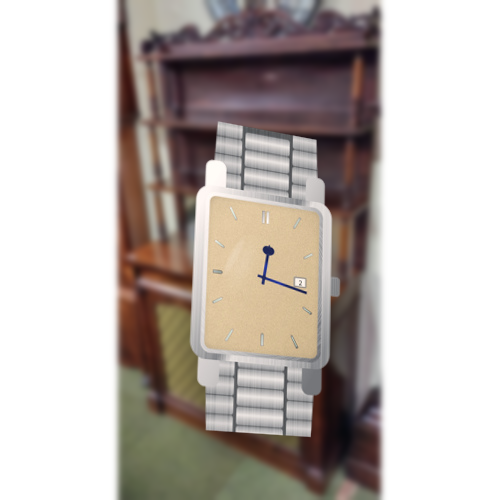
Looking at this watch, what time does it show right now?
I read 12:17
